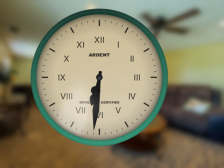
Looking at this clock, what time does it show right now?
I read 6:31
